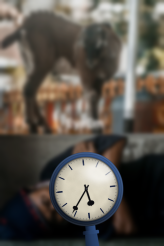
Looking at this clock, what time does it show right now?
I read 5:36
